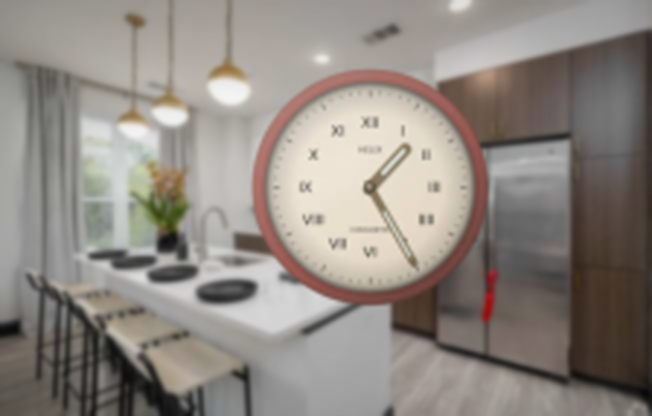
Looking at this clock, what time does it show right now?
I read 1:25
